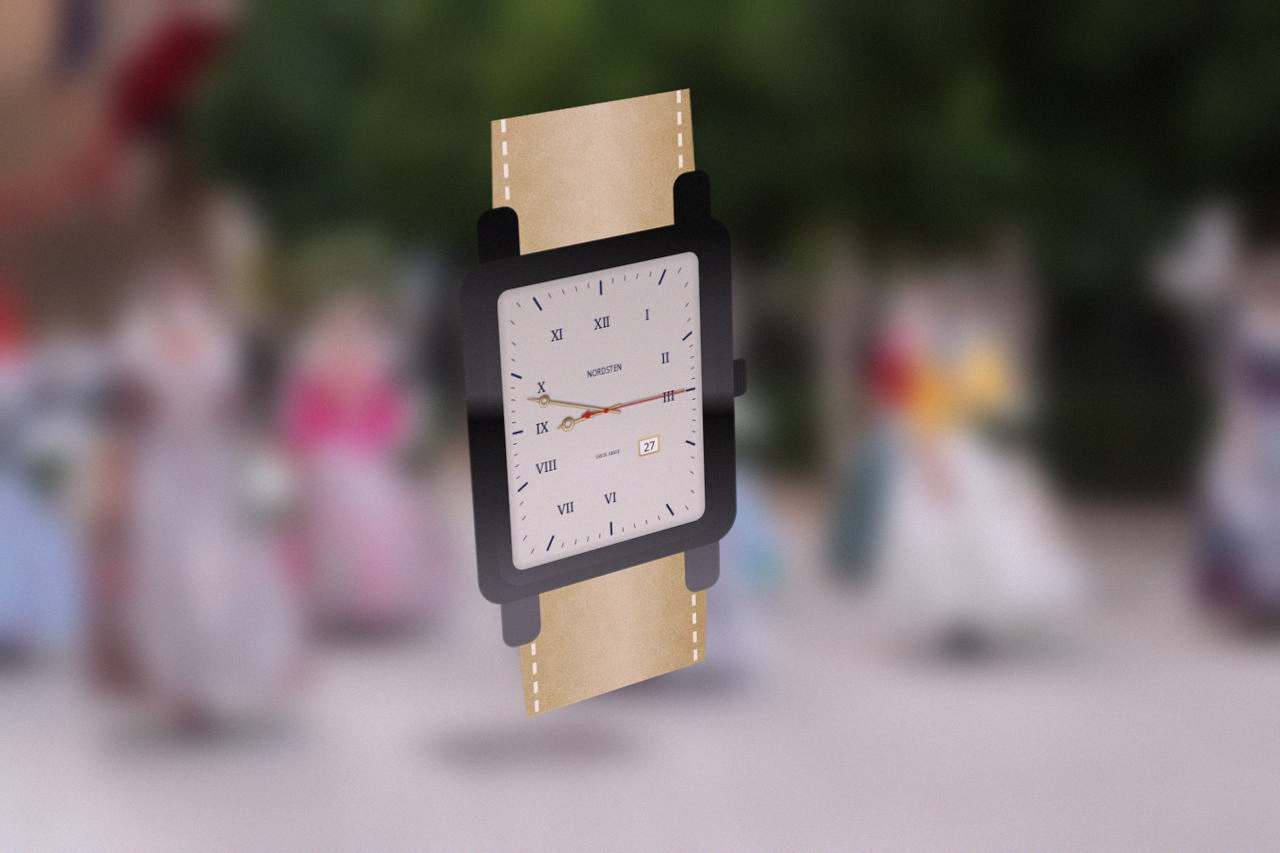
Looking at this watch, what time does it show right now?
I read 8:48:15
